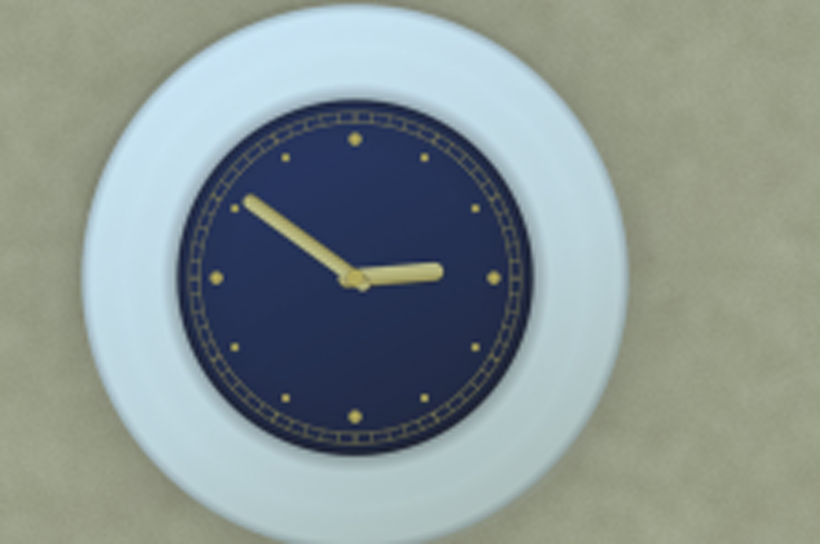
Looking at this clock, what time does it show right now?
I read 2:51
